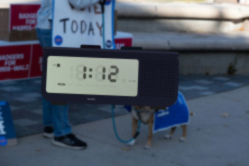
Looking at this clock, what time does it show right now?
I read 1:12
